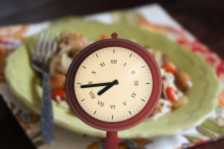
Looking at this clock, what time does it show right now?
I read 7:44
